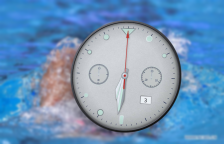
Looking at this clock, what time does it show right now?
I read 6:31
